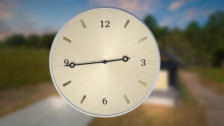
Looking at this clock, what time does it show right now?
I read 2:44
